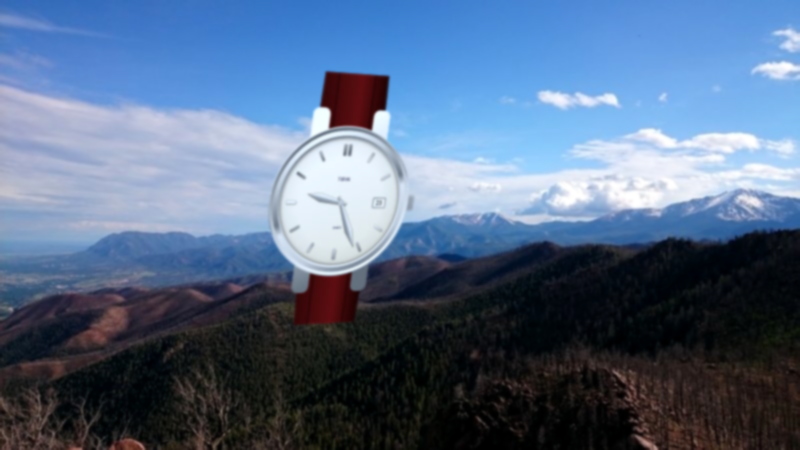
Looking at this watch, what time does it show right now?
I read 9:26
